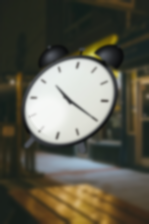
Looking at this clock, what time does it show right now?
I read 10:20
